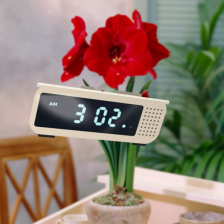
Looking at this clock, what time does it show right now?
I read 3:02
